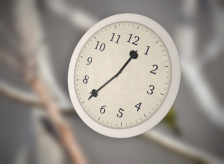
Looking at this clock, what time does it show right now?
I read 12:35
